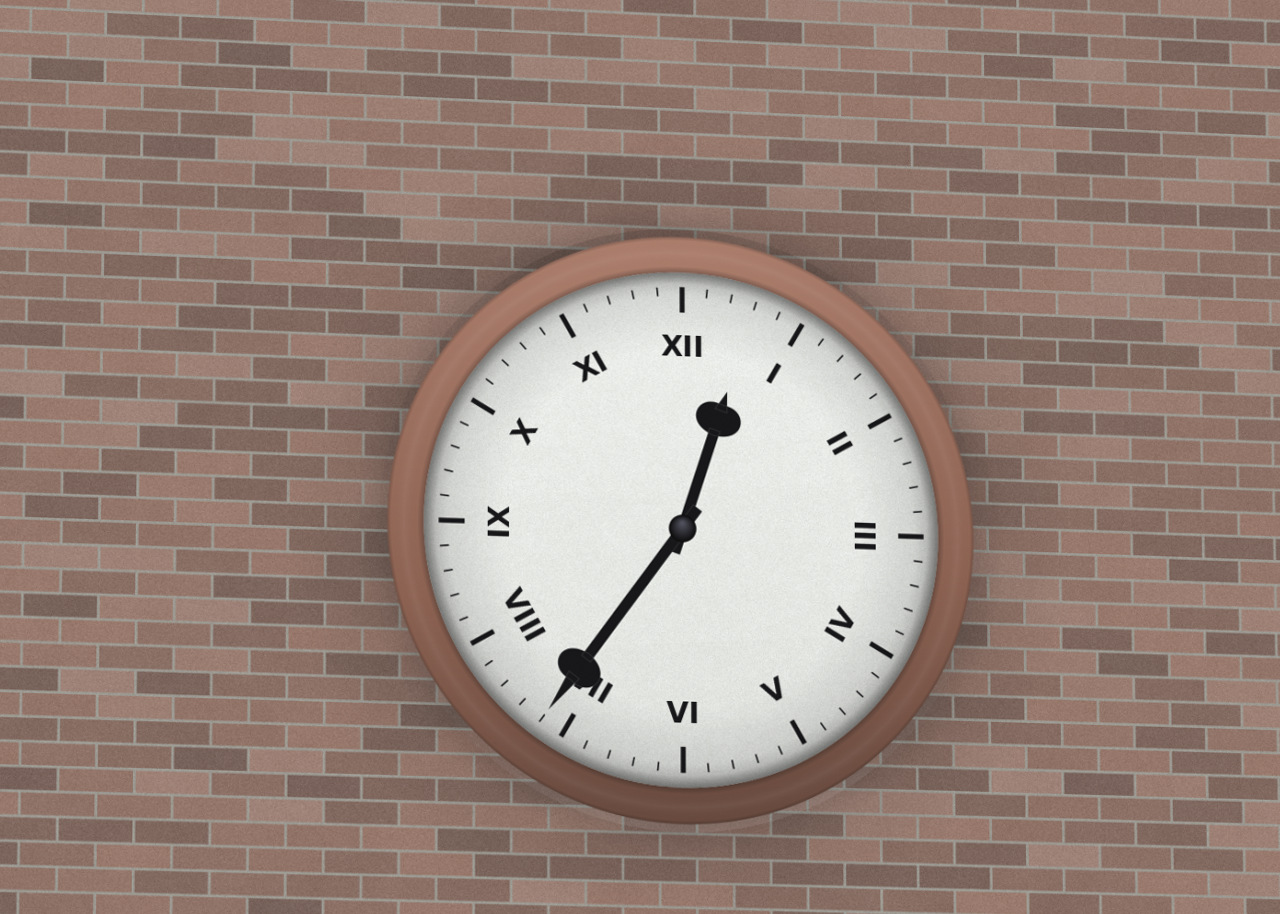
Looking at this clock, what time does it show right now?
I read 12:36
